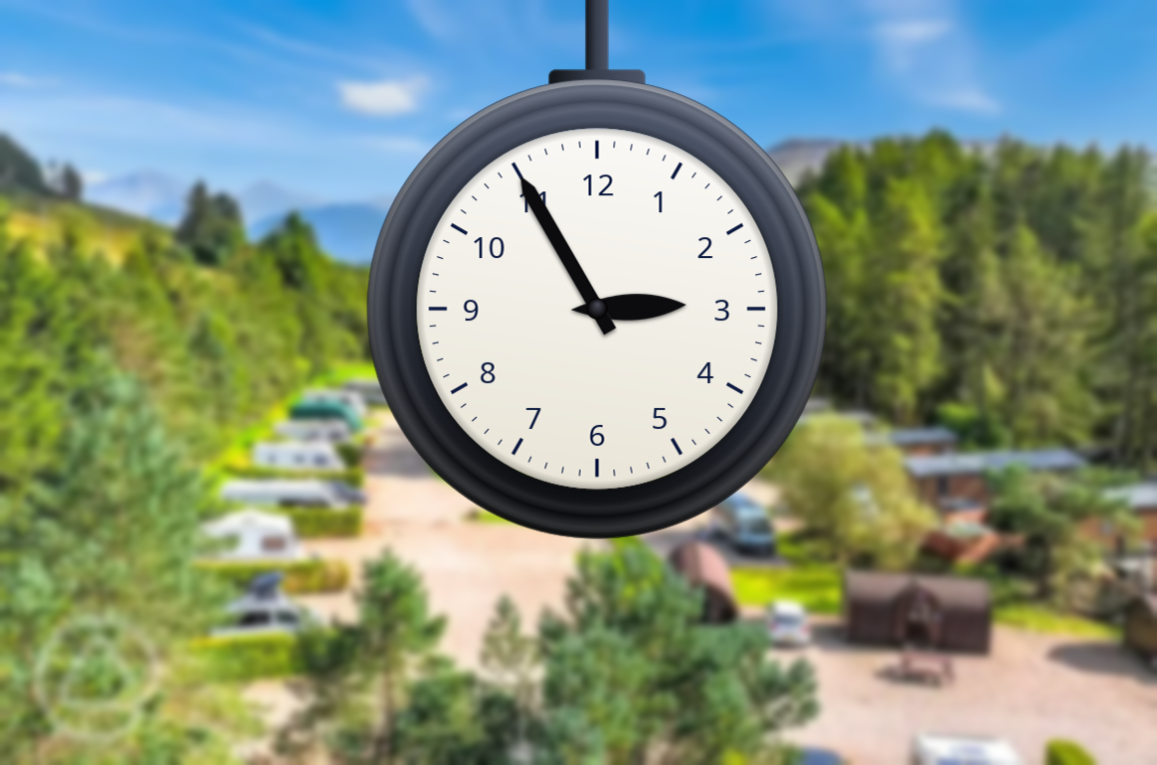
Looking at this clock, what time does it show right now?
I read 2:55
